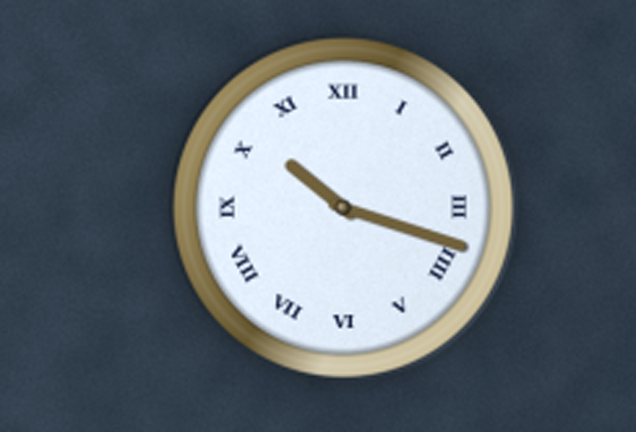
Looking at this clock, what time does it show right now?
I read 10:18
